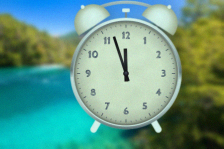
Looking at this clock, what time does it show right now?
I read 11:57
